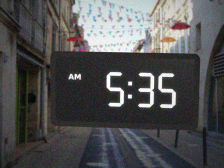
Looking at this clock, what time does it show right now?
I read 5:35
